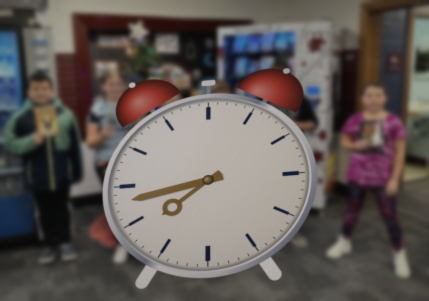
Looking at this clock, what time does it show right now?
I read 7:43
